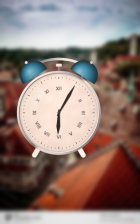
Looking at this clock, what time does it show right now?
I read 6:05
